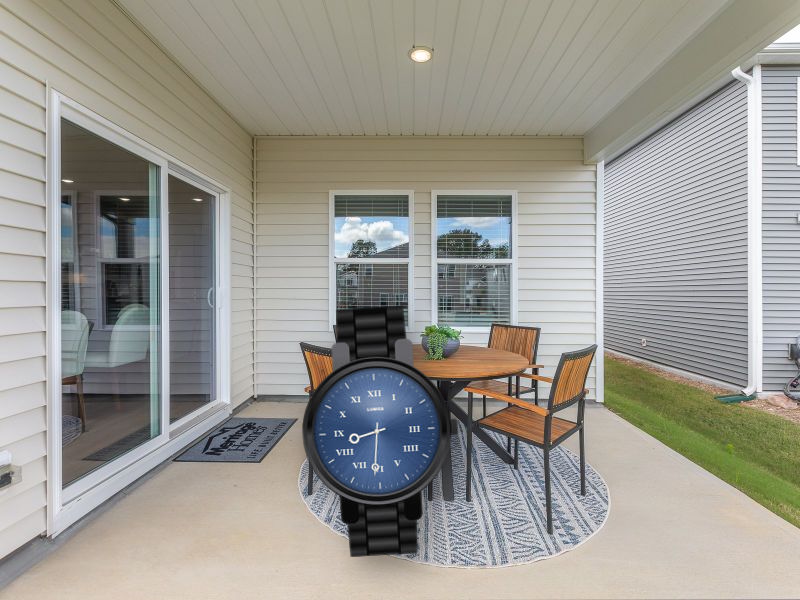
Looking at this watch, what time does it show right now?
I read 8:31
